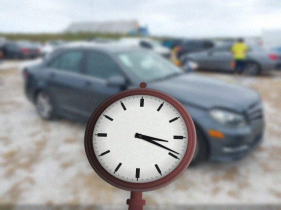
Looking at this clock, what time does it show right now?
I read 3:19
